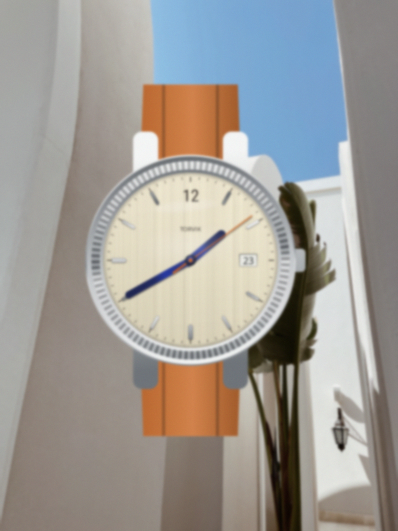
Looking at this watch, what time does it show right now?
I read 1:40:09
